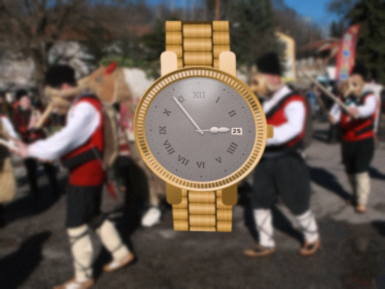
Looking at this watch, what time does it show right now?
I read 2:54
